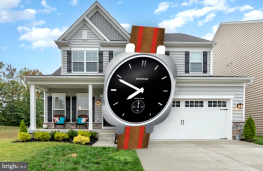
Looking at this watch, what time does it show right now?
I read 7:49
